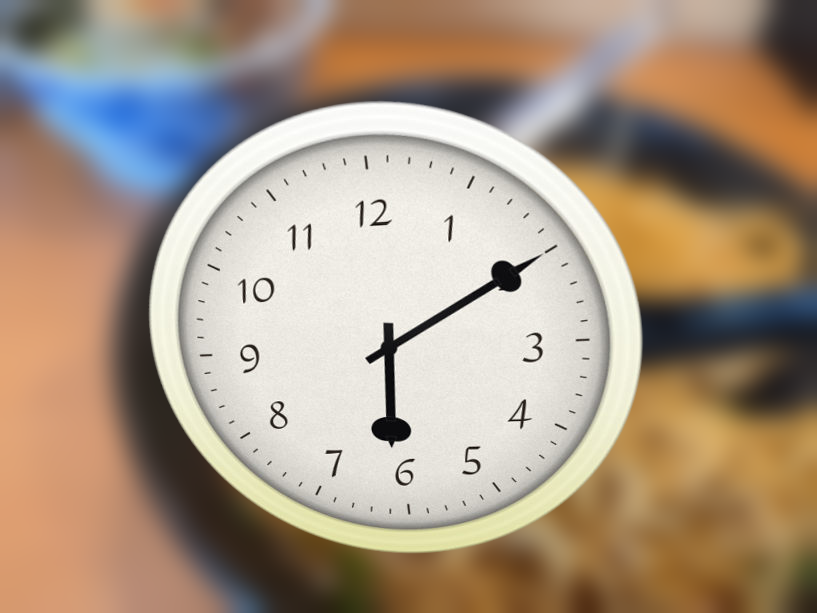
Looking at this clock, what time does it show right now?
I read 6:10
